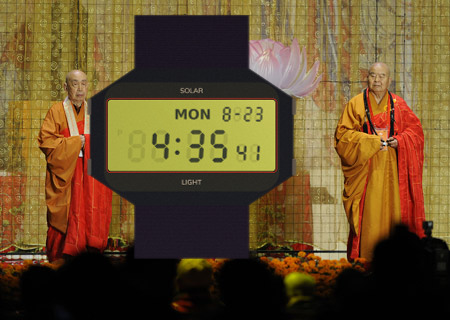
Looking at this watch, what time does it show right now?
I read 4:35:41
